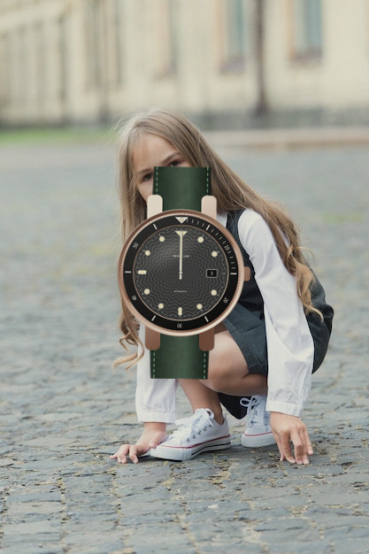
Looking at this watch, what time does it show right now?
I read 12:00
